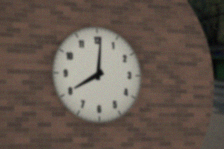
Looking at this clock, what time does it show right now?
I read 8:01
